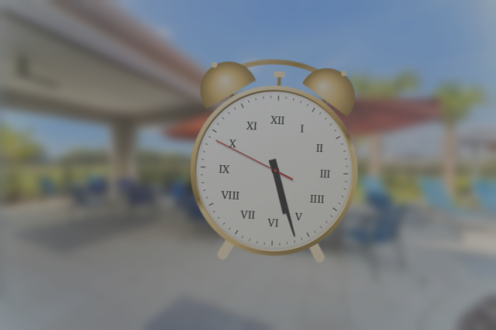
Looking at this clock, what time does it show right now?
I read 5:26:49
